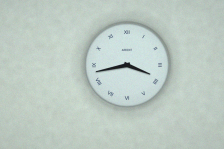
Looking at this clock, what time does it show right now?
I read 3:43
